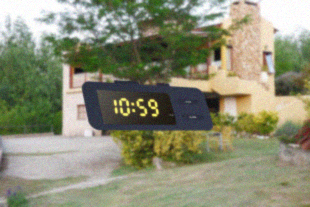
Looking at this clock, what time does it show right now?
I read 10:59
